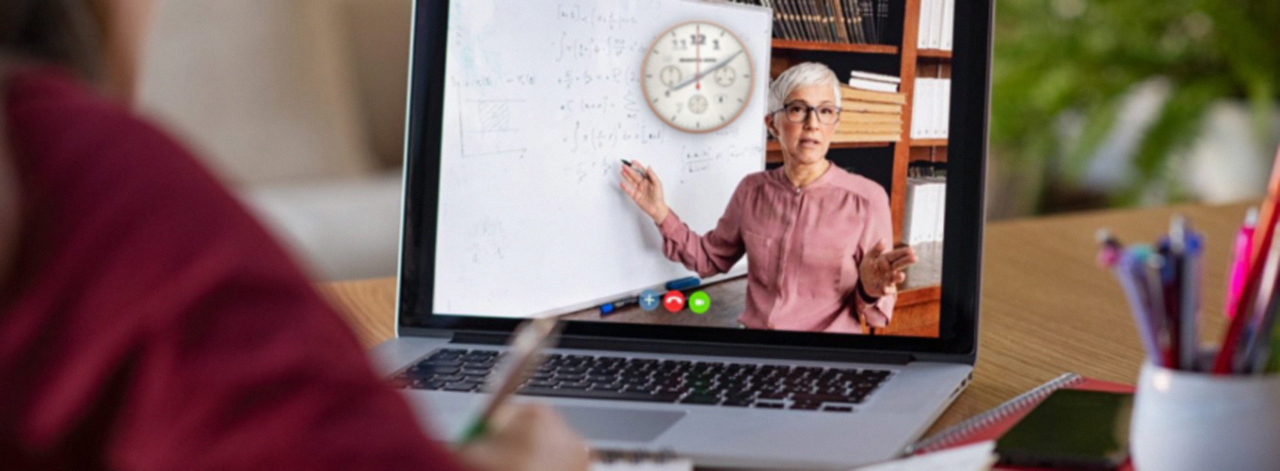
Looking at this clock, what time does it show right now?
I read 8:10
